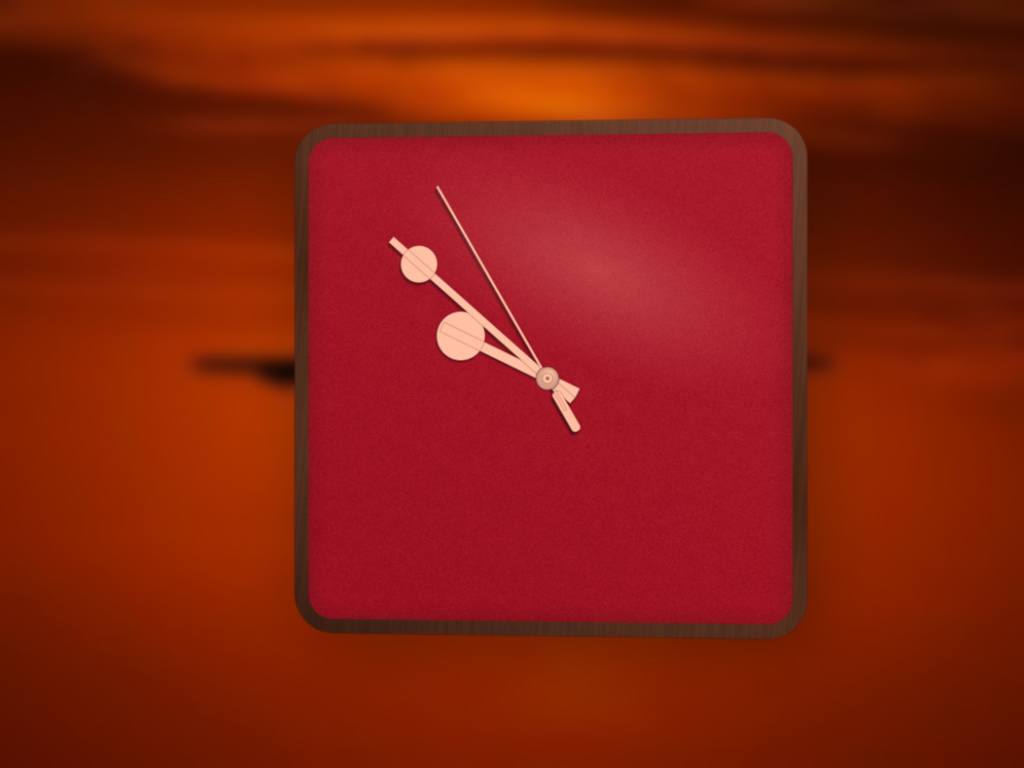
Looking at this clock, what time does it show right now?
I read 9:51:55
